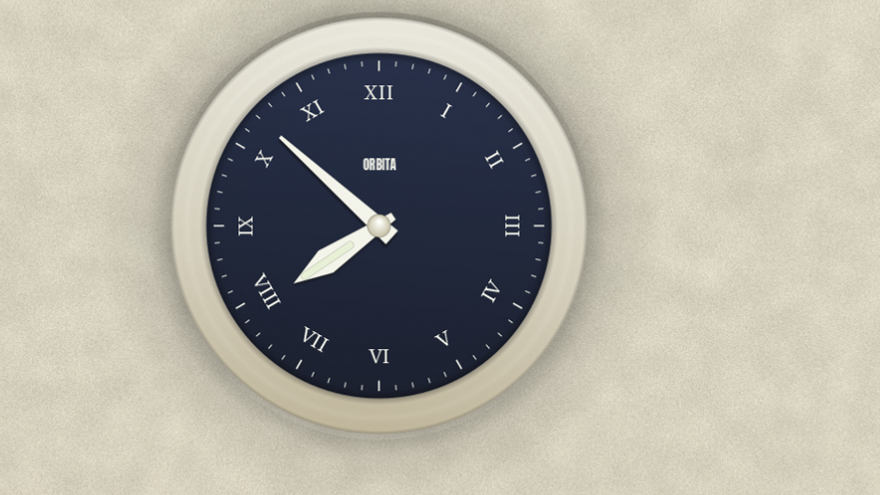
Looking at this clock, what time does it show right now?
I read 7:52
